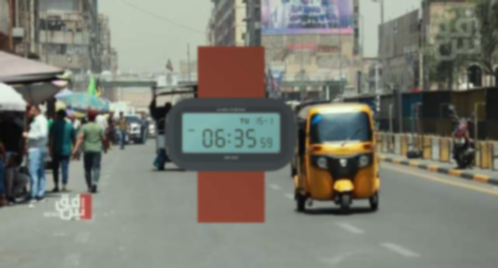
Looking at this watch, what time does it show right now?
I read 6:35
